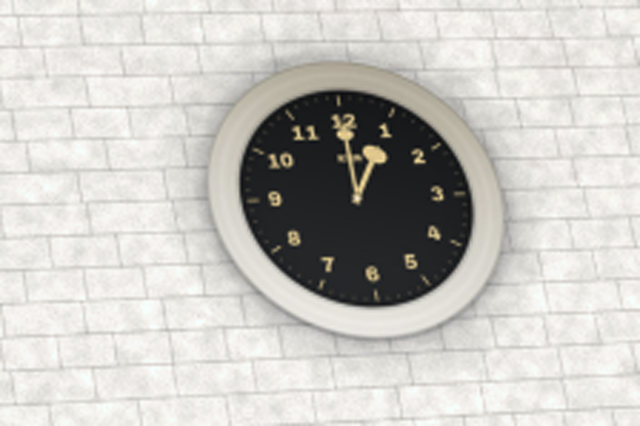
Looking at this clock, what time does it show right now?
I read 1:00
